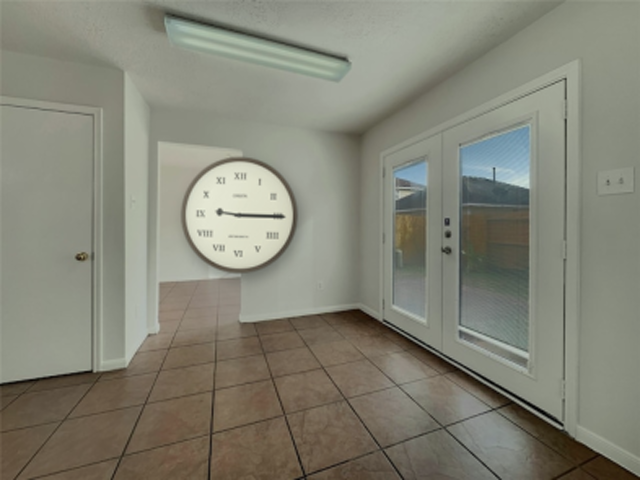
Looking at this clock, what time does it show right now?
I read 9:15
